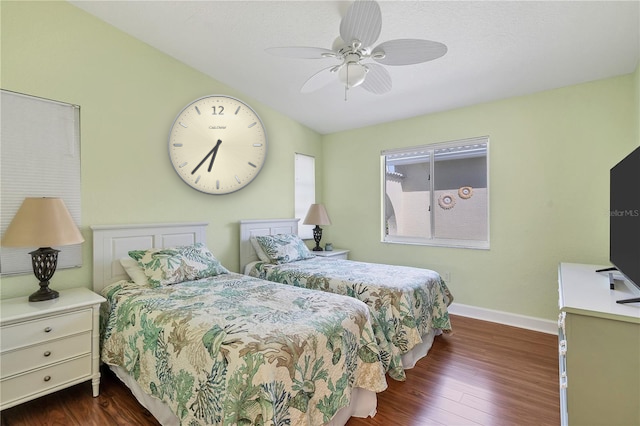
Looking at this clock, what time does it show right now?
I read 6:37
